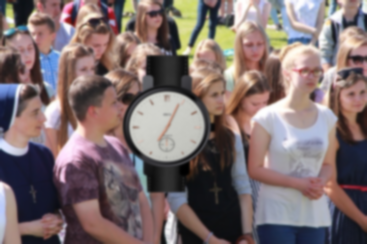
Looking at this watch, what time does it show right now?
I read 7:04
